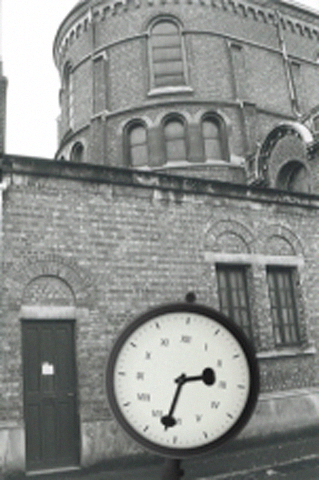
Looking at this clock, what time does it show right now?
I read 2:32
